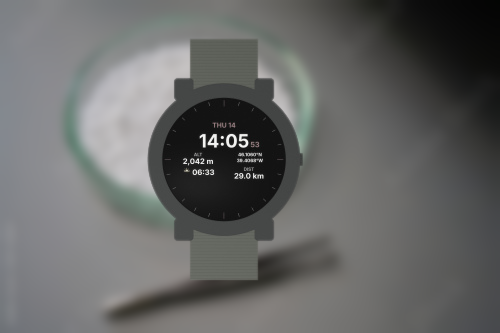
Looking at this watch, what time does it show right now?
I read 14:05:53
